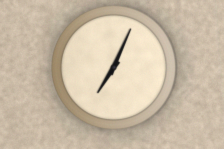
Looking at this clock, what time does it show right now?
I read 7:04
